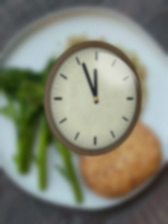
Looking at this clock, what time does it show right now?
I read 11:56
